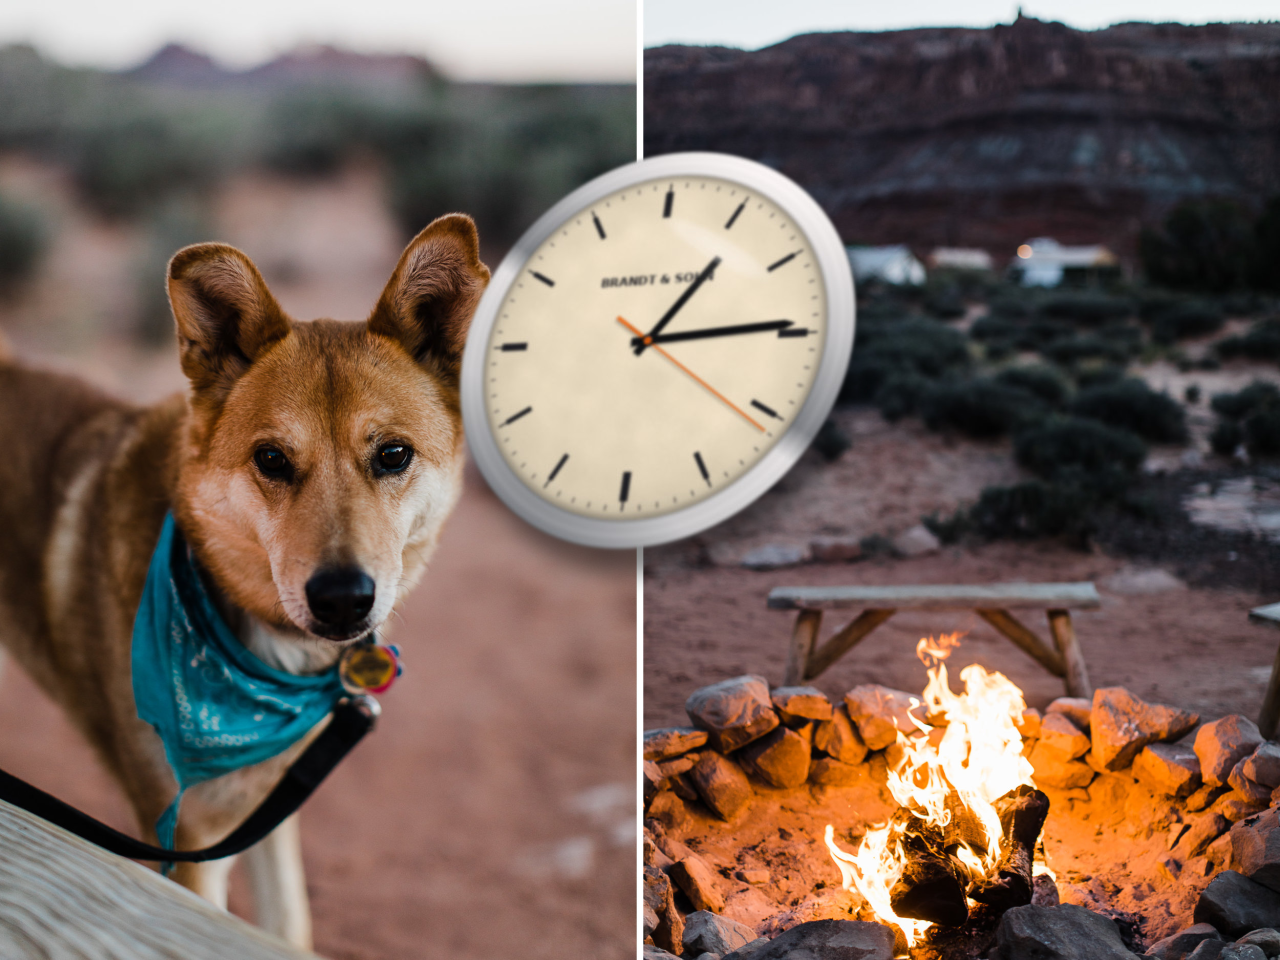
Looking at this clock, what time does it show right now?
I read 1:14:21
